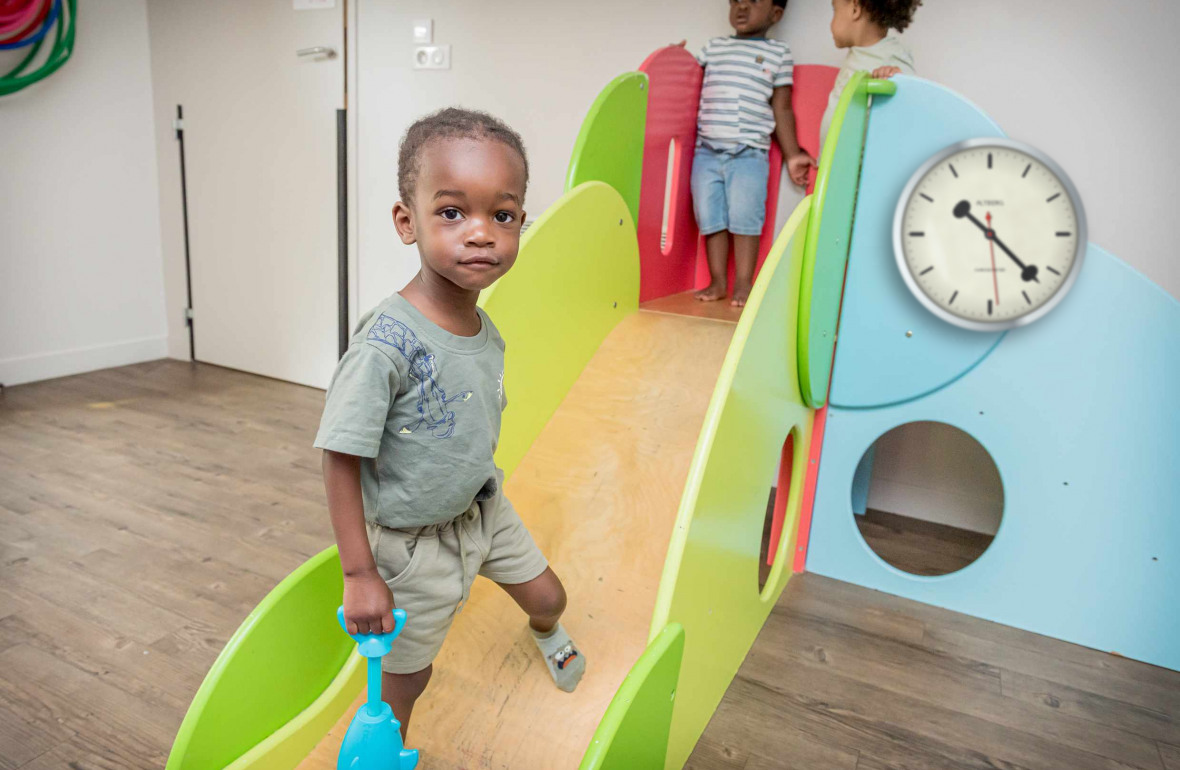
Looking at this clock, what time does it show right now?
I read 10:22:29
